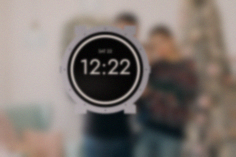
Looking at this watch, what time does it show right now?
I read 12:22
